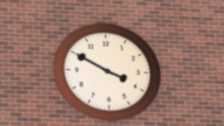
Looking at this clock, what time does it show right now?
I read 3:50
